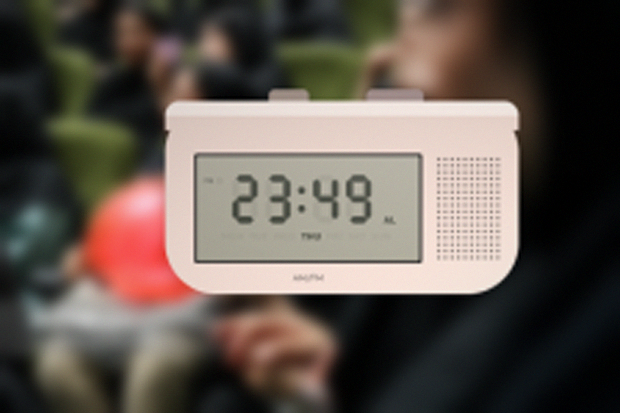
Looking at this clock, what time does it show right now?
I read 23:49
